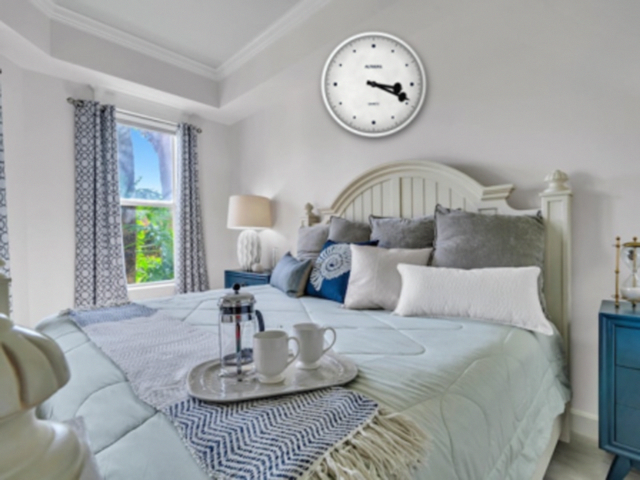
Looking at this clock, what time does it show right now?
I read 3:19
